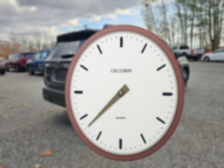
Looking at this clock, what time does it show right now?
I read 7:38
